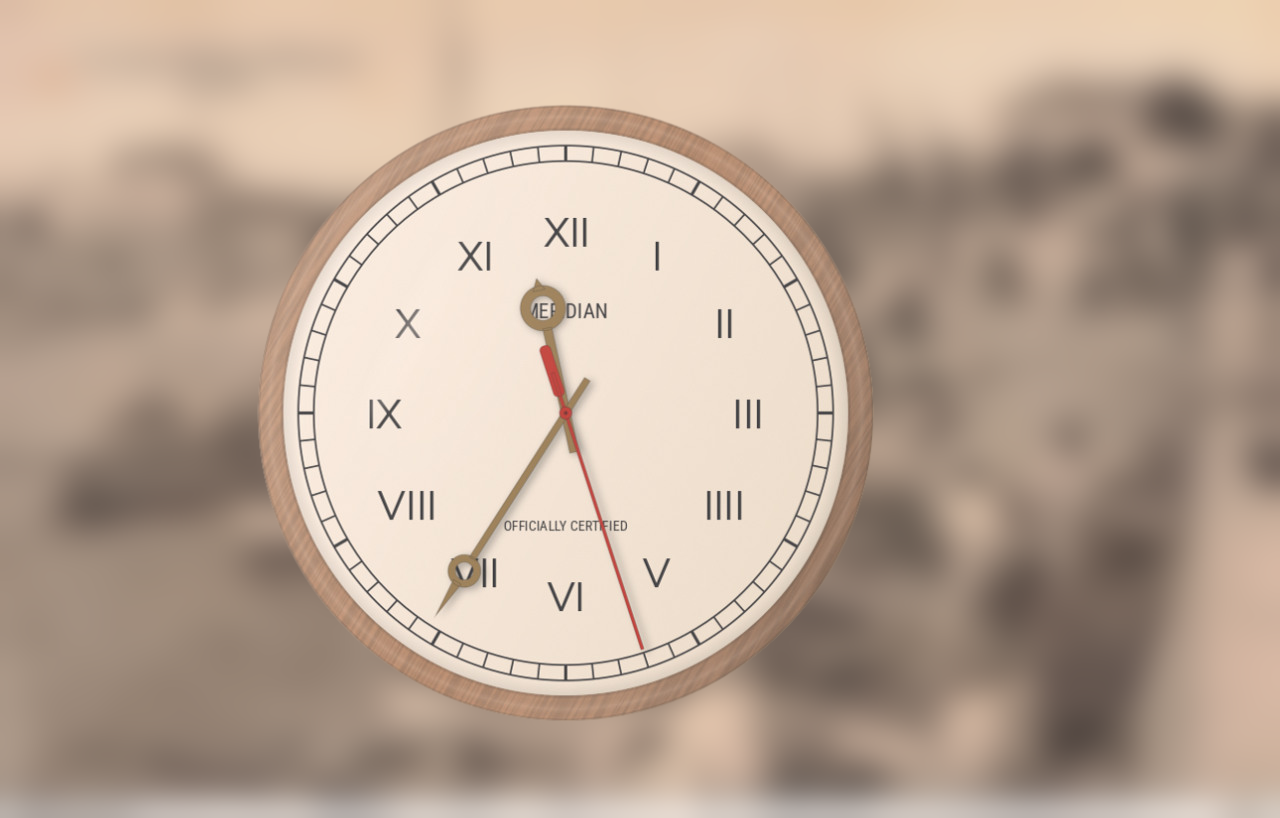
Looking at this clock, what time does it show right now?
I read 11:35:27
